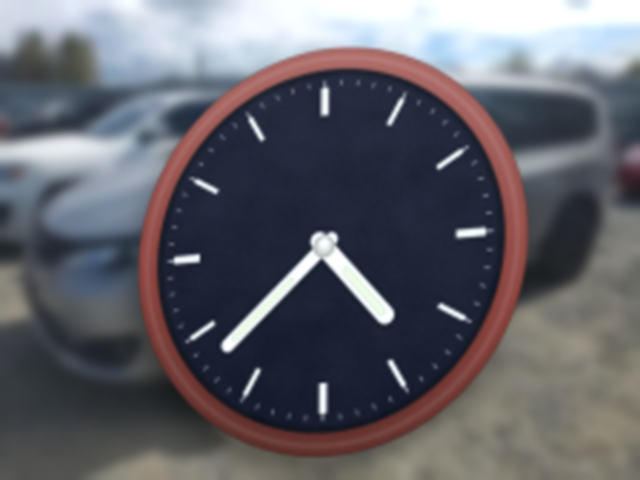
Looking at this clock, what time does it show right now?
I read 4:38
